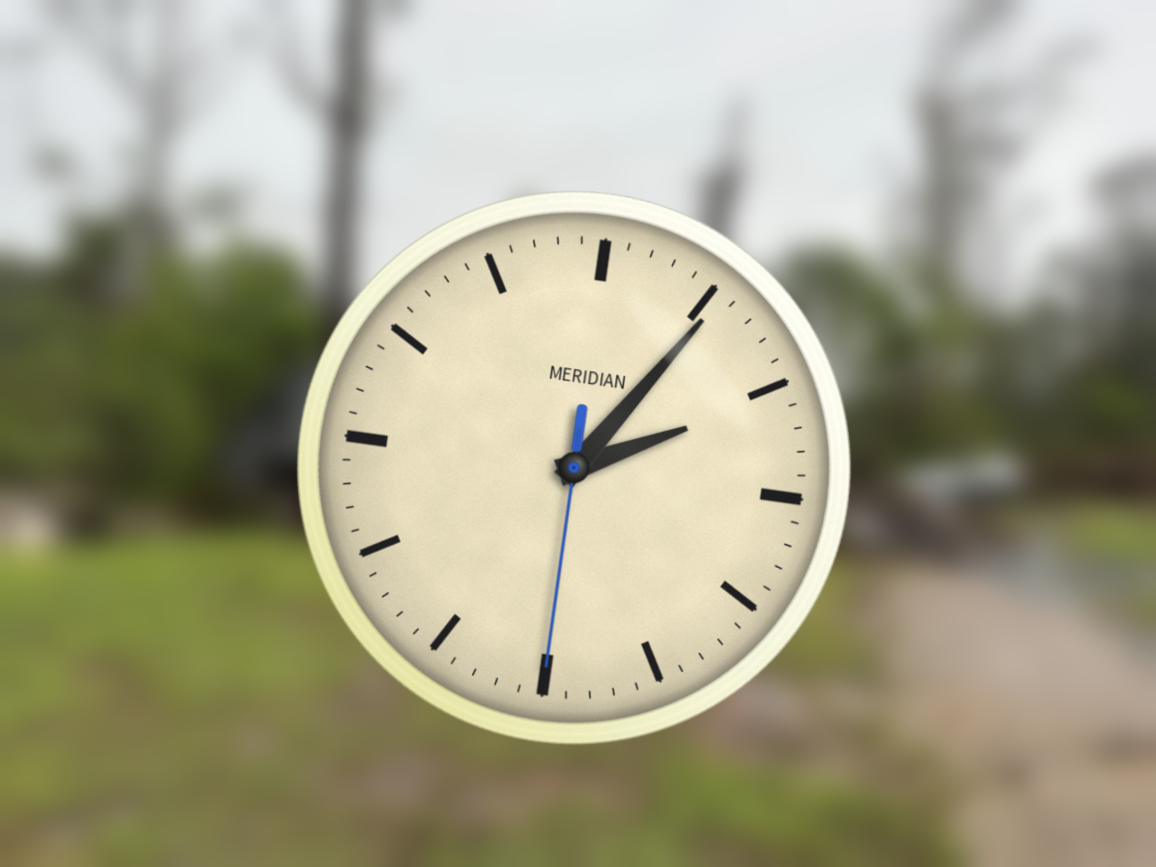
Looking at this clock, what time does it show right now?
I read 2:05:30
